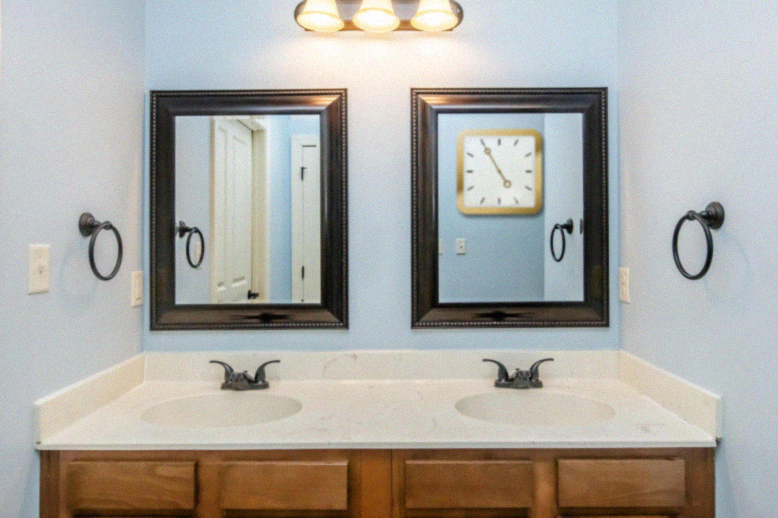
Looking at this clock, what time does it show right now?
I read 4:55
